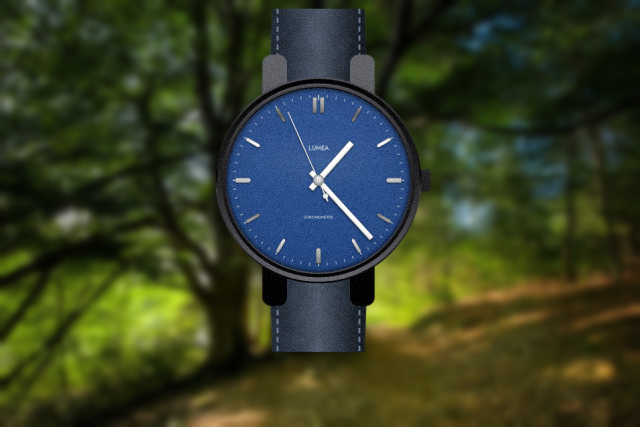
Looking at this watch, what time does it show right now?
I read 1:22:56
